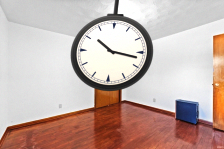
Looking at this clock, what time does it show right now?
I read 10:17
